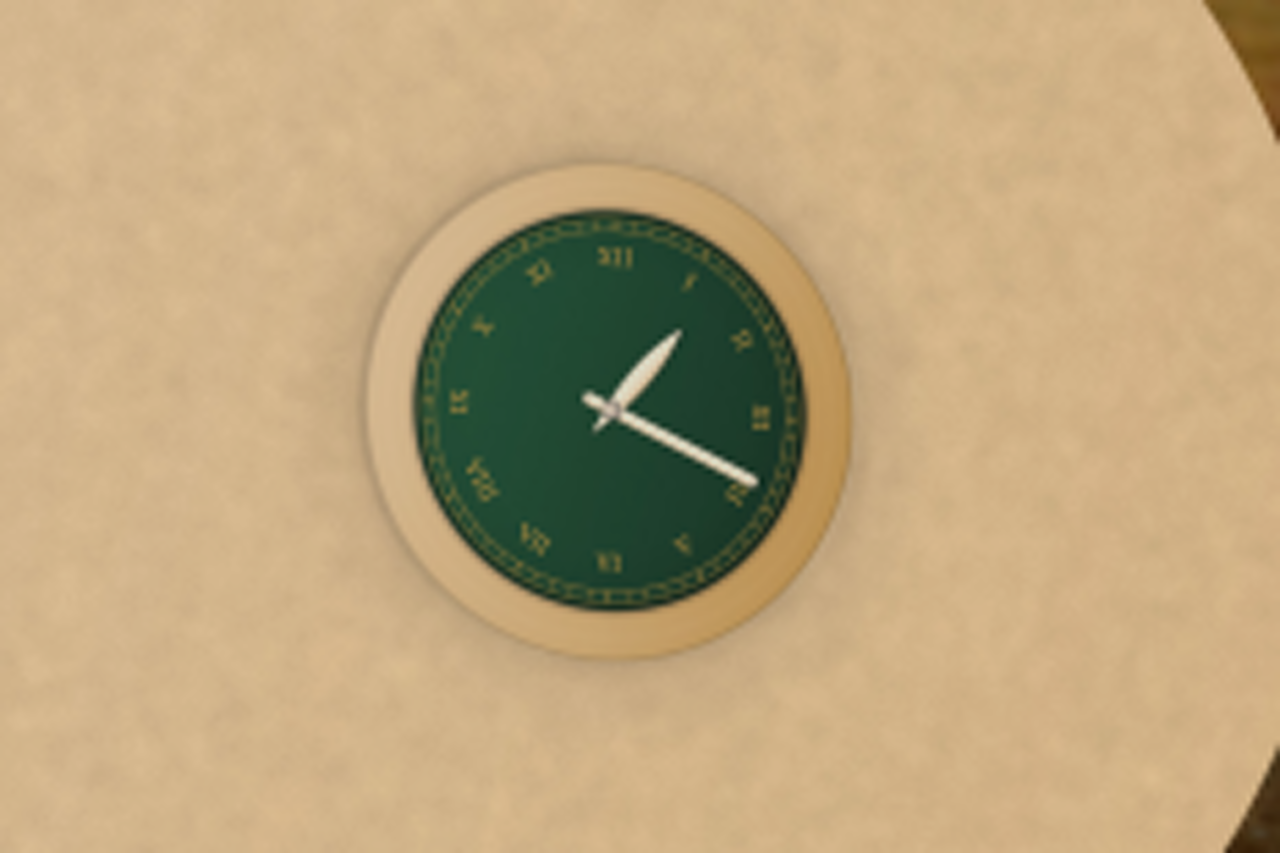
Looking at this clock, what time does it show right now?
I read 1:19
